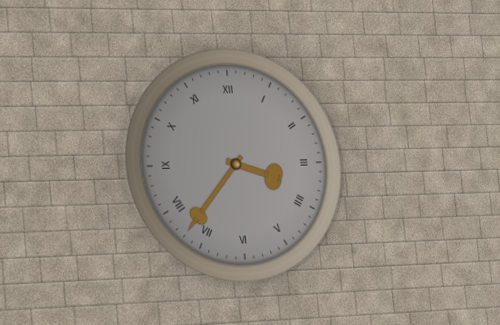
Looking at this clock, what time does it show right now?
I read 3:37
